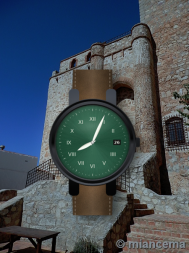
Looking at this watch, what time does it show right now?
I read 8:04
